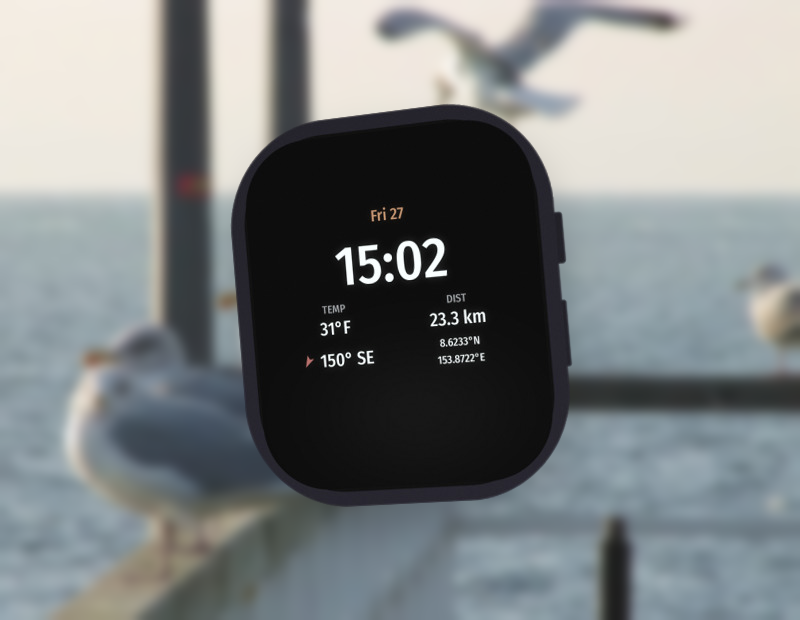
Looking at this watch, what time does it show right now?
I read 15:02
